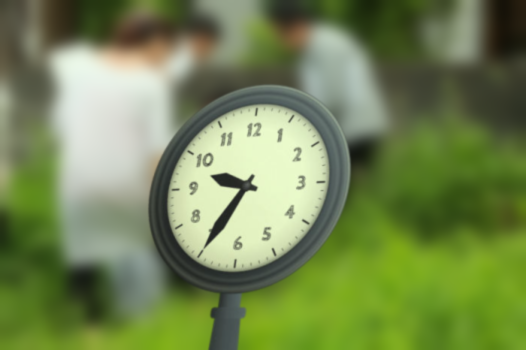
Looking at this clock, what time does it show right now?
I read 9:35
